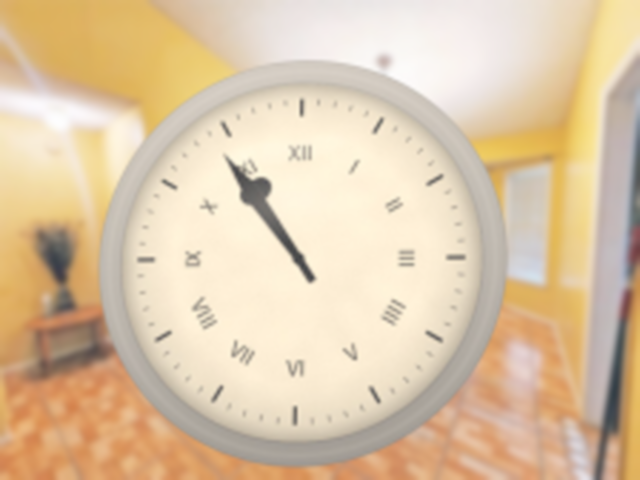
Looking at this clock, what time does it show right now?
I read 10:54
